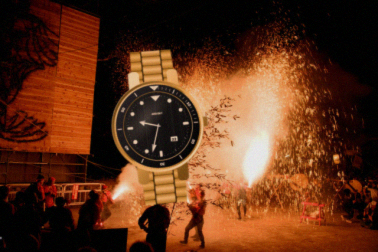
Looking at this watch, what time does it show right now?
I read 9:33
